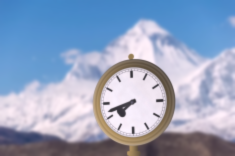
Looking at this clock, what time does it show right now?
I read 7:42
